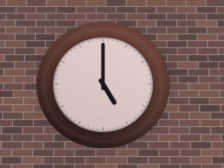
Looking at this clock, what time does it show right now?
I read 5:00
